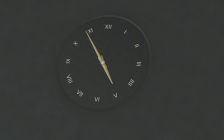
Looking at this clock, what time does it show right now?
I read 4:54
